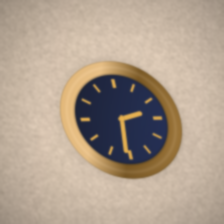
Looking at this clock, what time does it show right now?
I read 2:31
